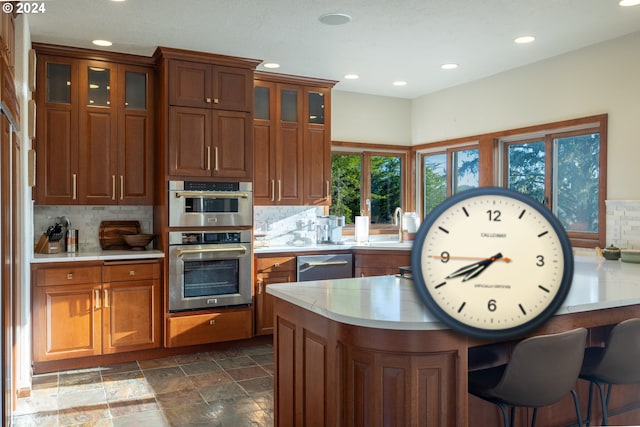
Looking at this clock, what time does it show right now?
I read 7:40:45
